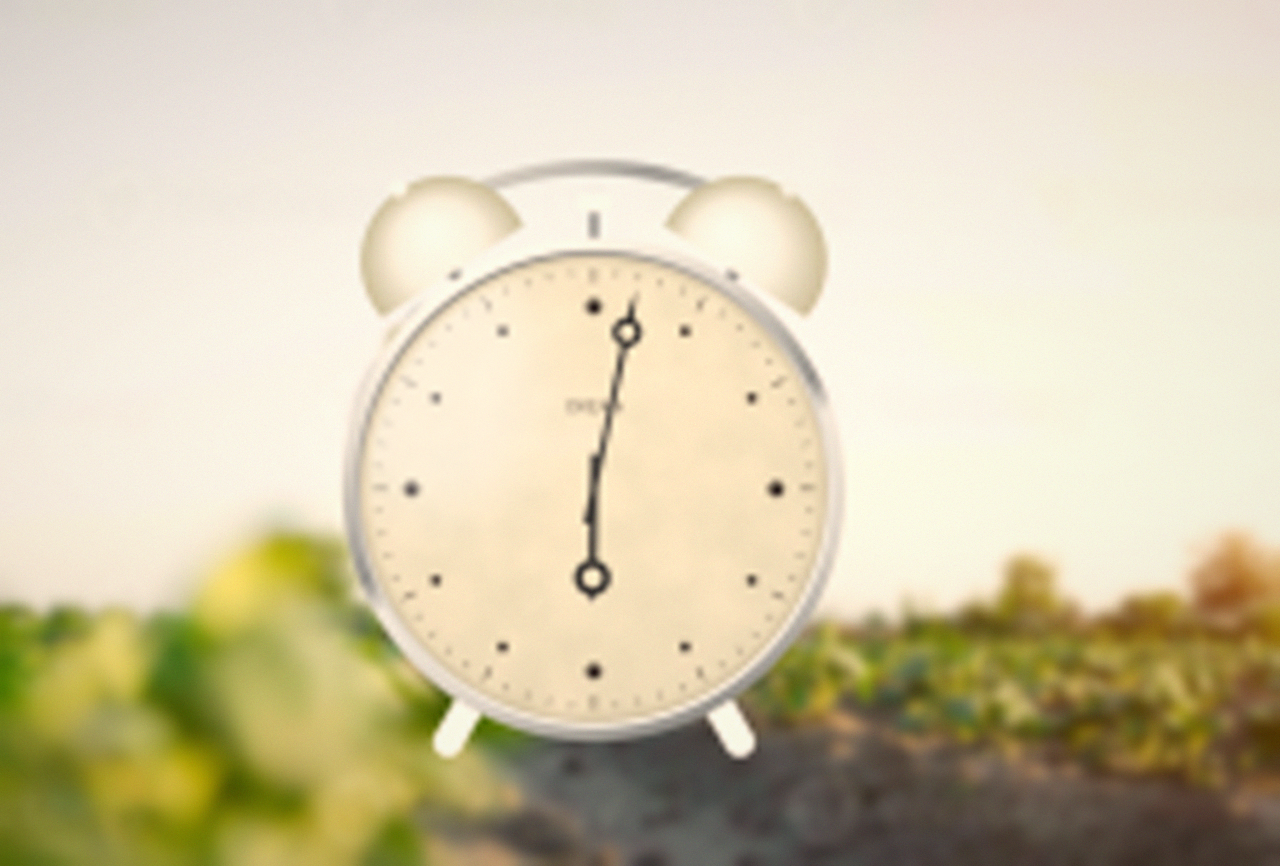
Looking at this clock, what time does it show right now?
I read 6:02
